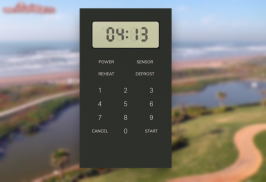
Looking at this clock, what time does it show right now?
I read 4:13
